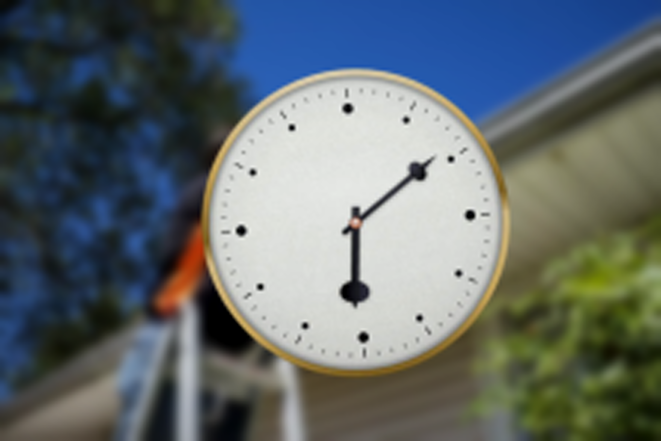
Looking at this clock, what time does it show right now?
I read 6:09
